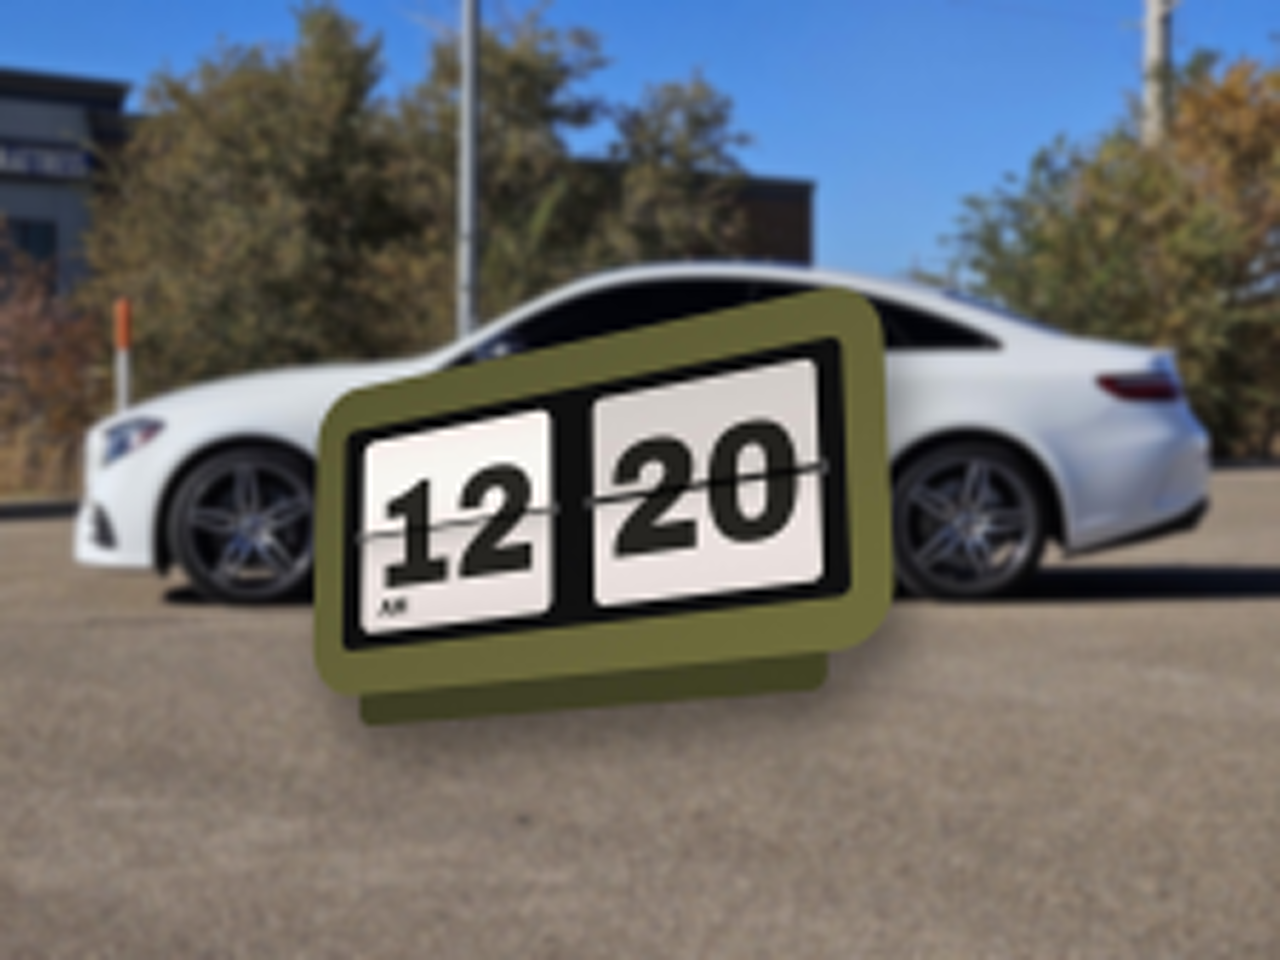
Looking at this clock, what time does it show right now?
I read 12:20
